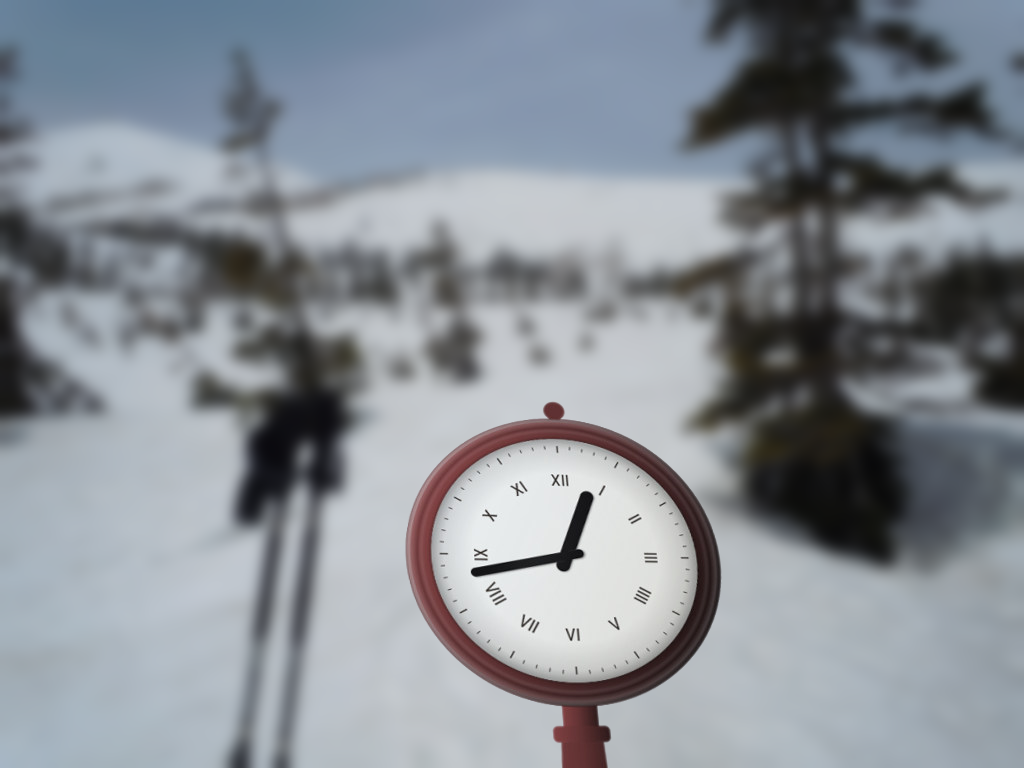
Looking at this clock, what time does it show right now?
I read 12:43
